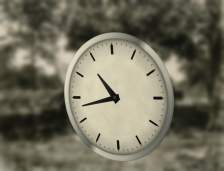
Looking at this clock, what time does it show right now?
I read 10:43
